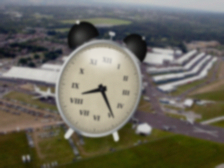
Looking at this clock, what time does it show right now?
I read 8:24
